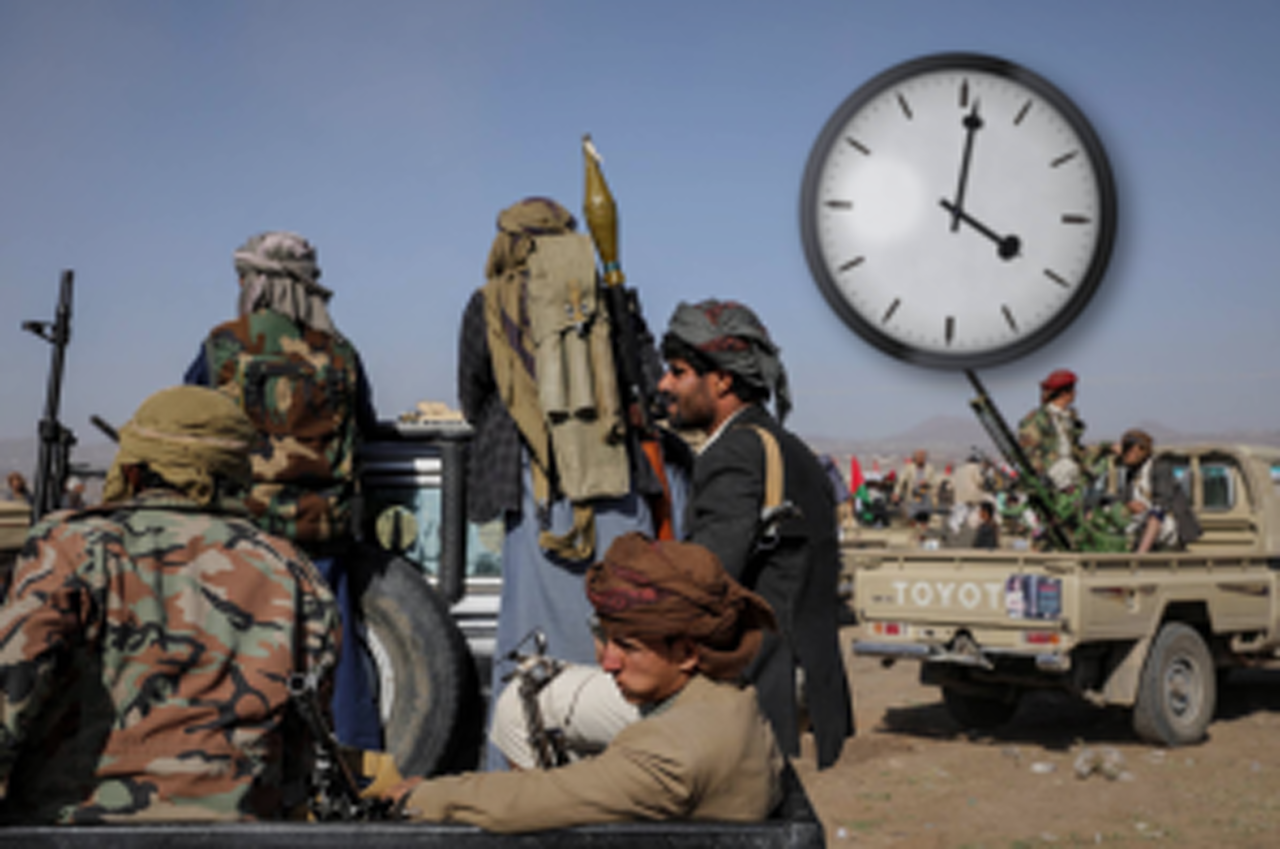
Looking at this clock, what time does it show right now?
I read 4:01
